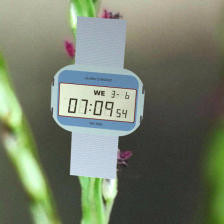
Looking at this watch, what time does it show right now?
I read 7:09:54
